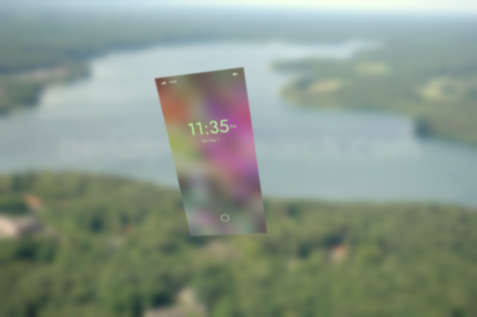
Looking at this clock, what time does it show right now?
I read 11:35
